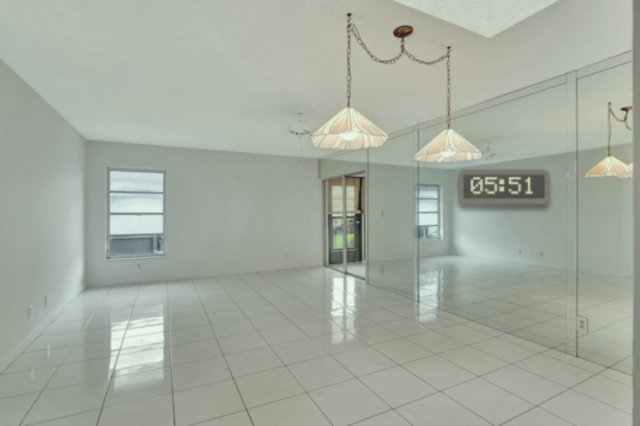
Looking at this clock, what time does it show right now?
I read 5:51
